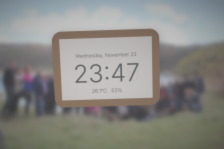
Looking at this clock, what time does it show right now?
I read 23:47
